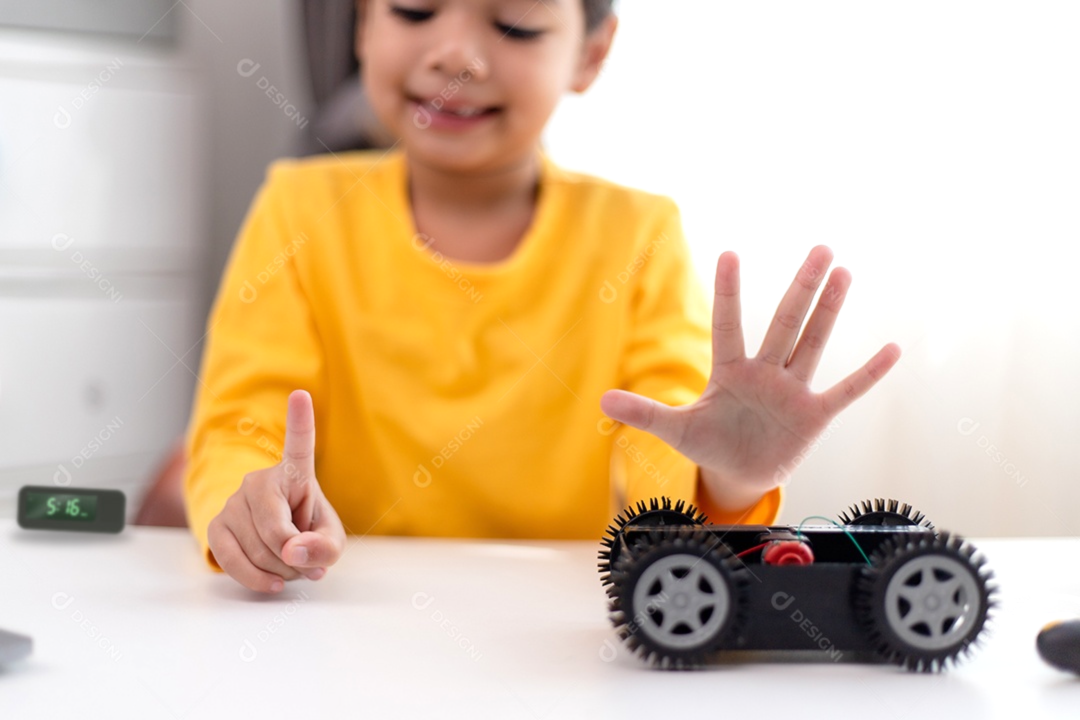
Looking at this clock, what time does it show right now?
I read 5:16
